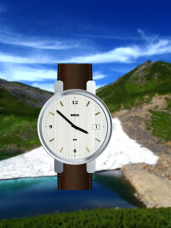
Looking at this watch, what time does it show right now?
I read 3:52
